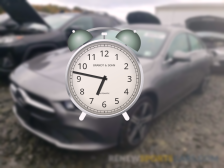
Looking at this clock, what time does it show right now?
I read 6:47
